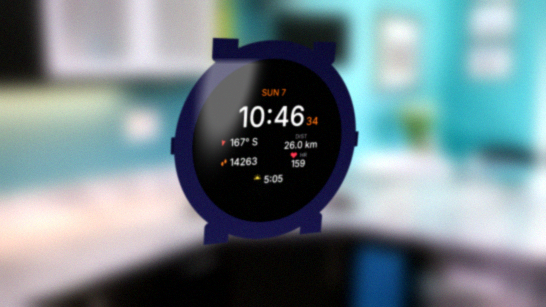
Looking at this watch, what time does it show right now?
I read 10:46:34
